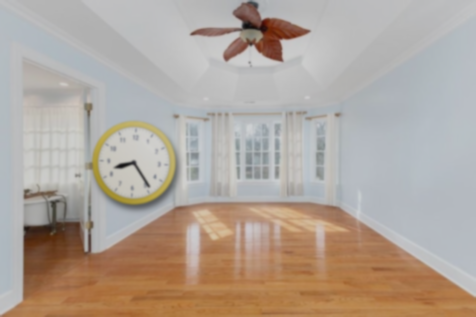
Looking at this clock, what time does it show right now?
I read 8:24
